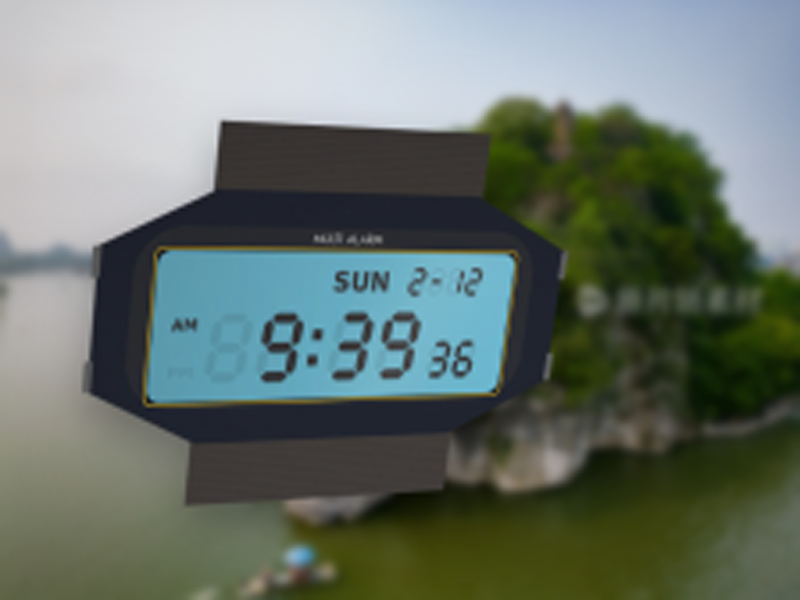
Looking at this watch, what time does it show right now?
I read 9:39:36
